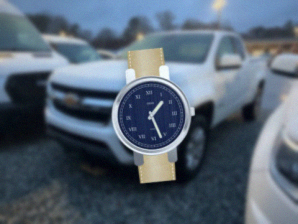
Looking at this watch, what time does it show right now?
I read 1:27
